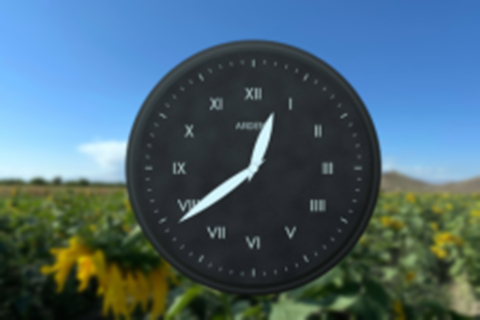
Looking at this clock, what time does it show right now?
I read 12:39
